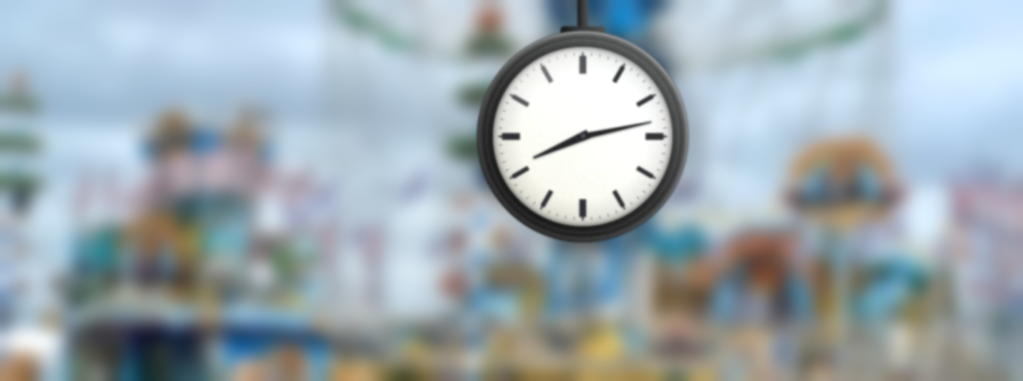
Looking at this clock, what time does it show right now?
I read 8:13
